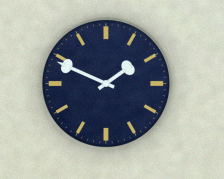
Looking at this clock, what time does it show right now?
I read 1:49
